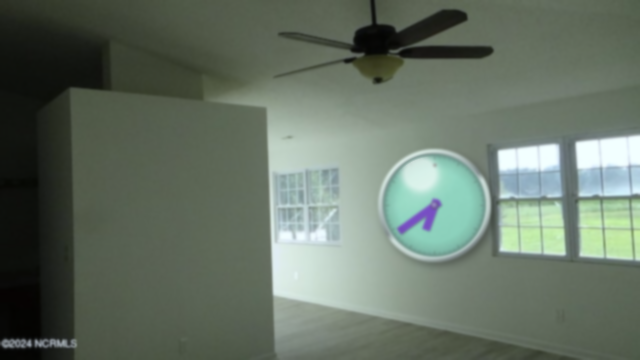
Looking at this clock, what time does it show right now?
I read 6:39
